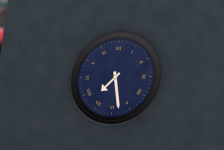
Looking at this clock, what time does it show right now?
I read 7:28
